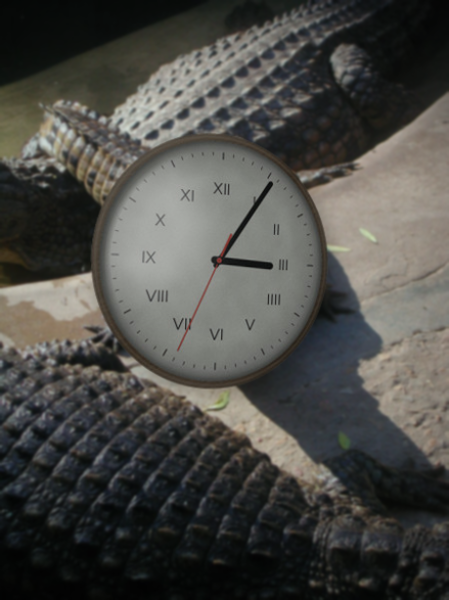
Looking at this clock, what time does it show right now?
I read 3:05:34
